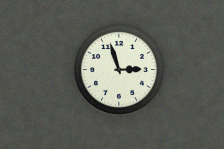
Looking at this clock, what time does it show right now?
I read 2:57
